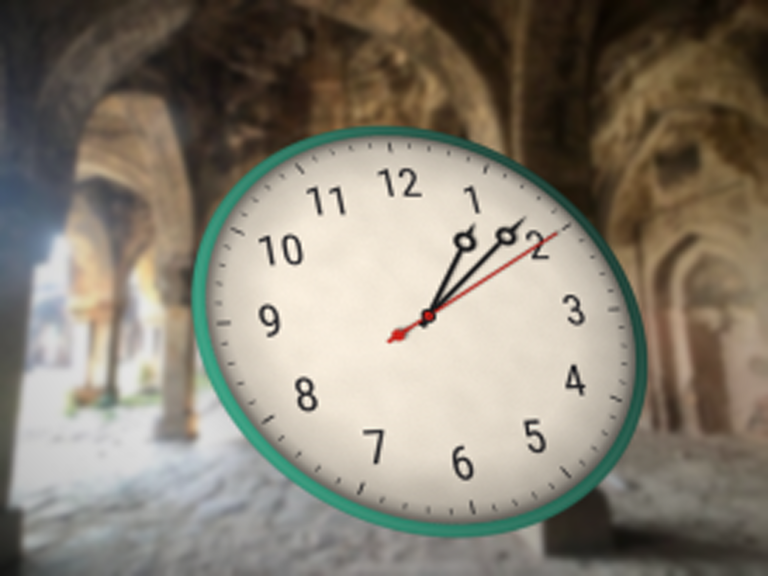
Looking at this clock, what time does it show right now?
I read 1:08:10
